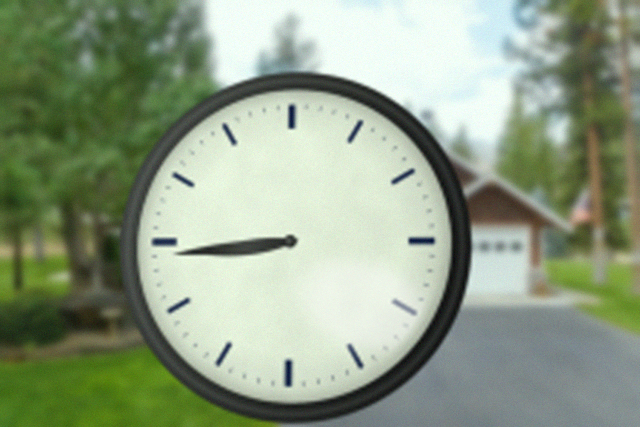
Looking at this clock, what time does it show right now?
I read 8:44
